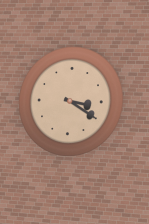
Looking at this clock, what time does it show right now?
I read 3:20
